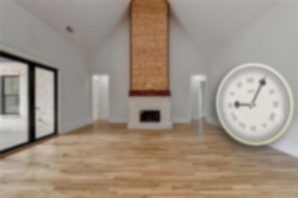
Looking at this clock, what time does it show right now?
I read 9:05
